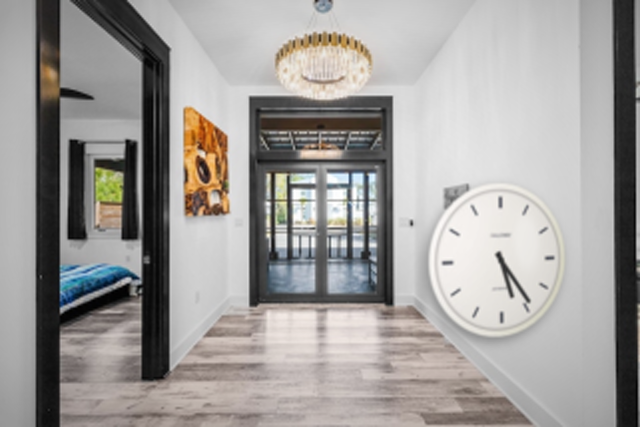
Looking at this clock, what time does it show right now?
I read 5:24
